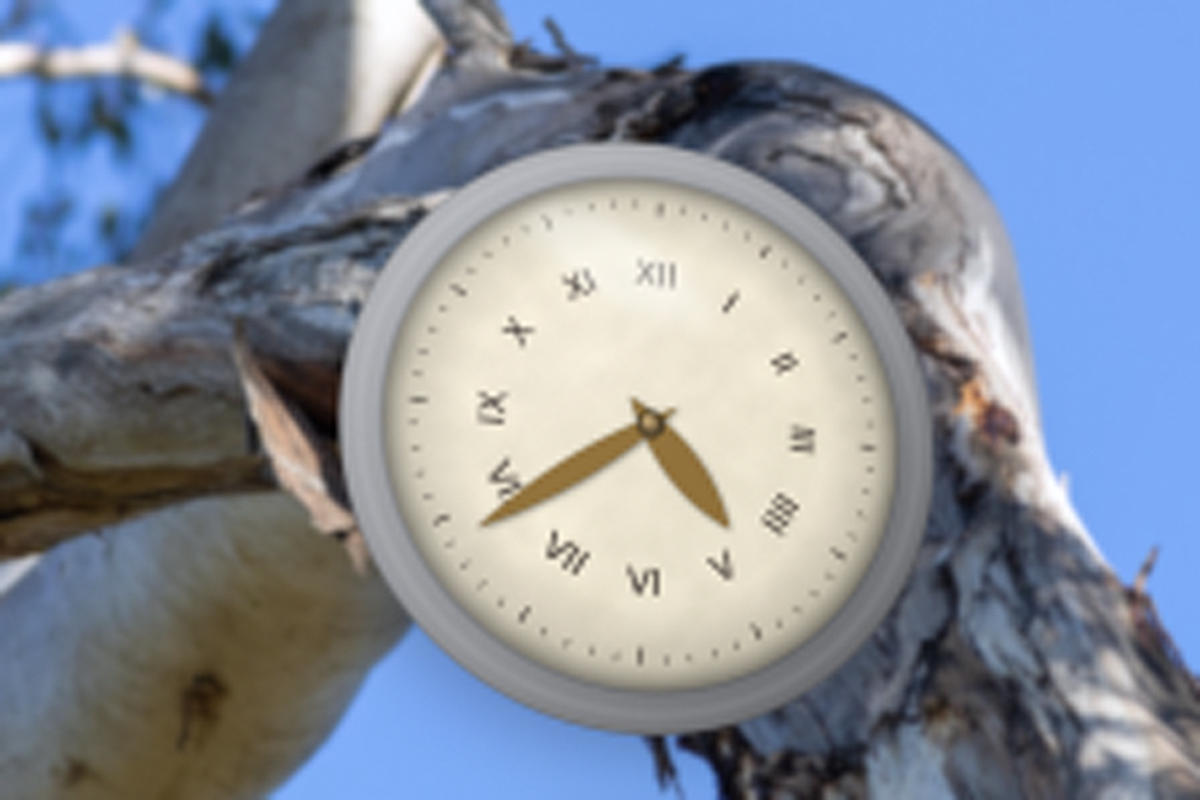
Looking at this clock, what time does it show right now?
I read 4:39
